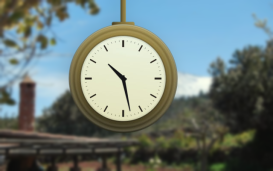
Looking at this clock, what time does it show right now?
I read 10:28
